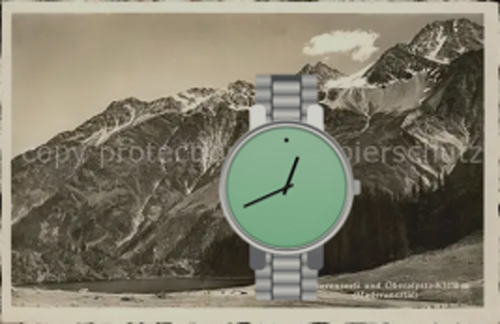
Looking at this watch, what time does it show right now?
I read 12:41
